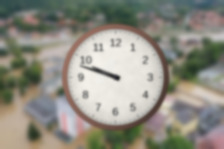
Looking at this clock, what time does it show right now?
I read 9:48
